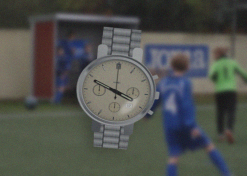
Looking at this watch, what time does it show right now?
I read 3:49
